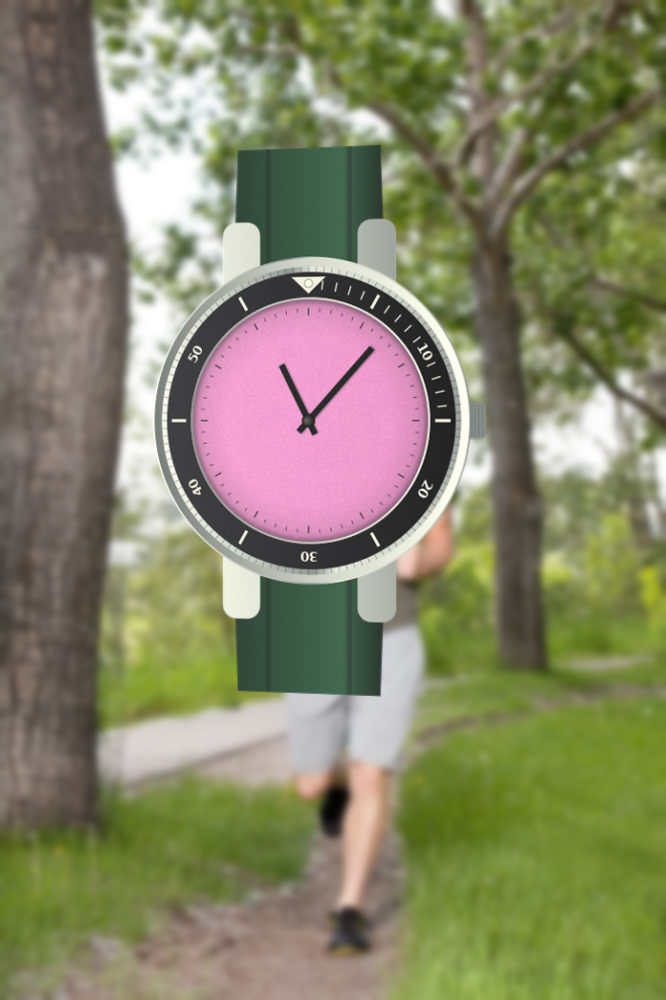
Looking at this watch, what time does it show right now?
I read 11:07
